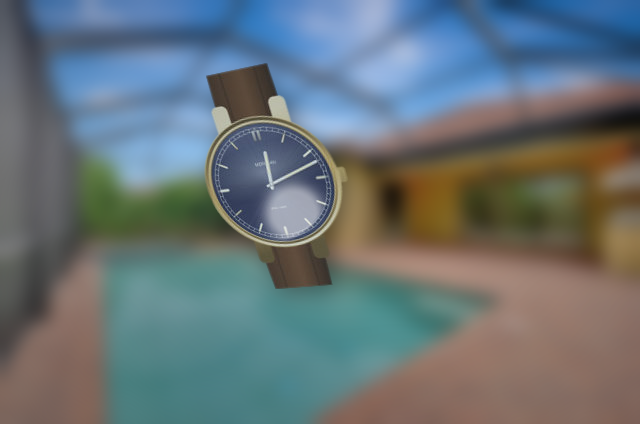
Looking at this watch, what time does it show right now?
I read 12:12
